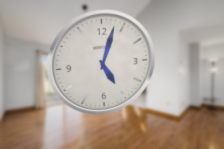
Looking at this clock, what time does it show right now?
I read 5:03
